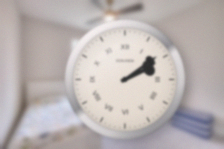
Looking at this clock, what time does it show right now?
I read 2:09
